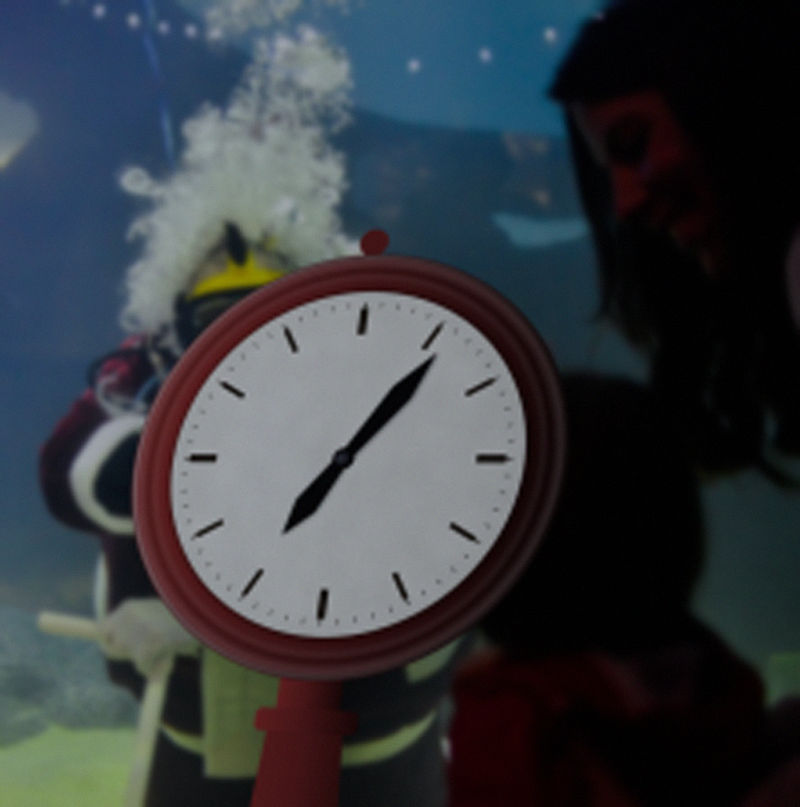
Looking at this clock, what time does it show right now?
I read 7:06
